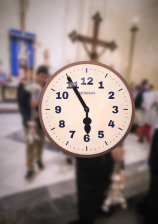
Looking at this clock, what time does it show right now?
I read 5:55
